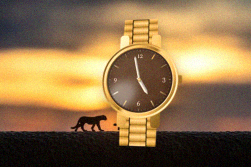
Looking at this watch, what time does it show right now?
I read 4:58
